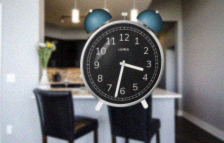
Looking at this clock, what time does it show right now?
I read 3:32
